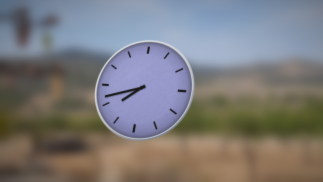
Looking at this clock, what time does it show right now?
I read 7:42
